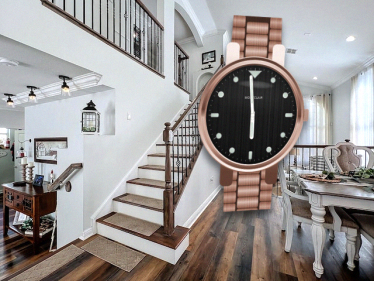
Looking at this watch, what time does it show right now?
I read 5:59
